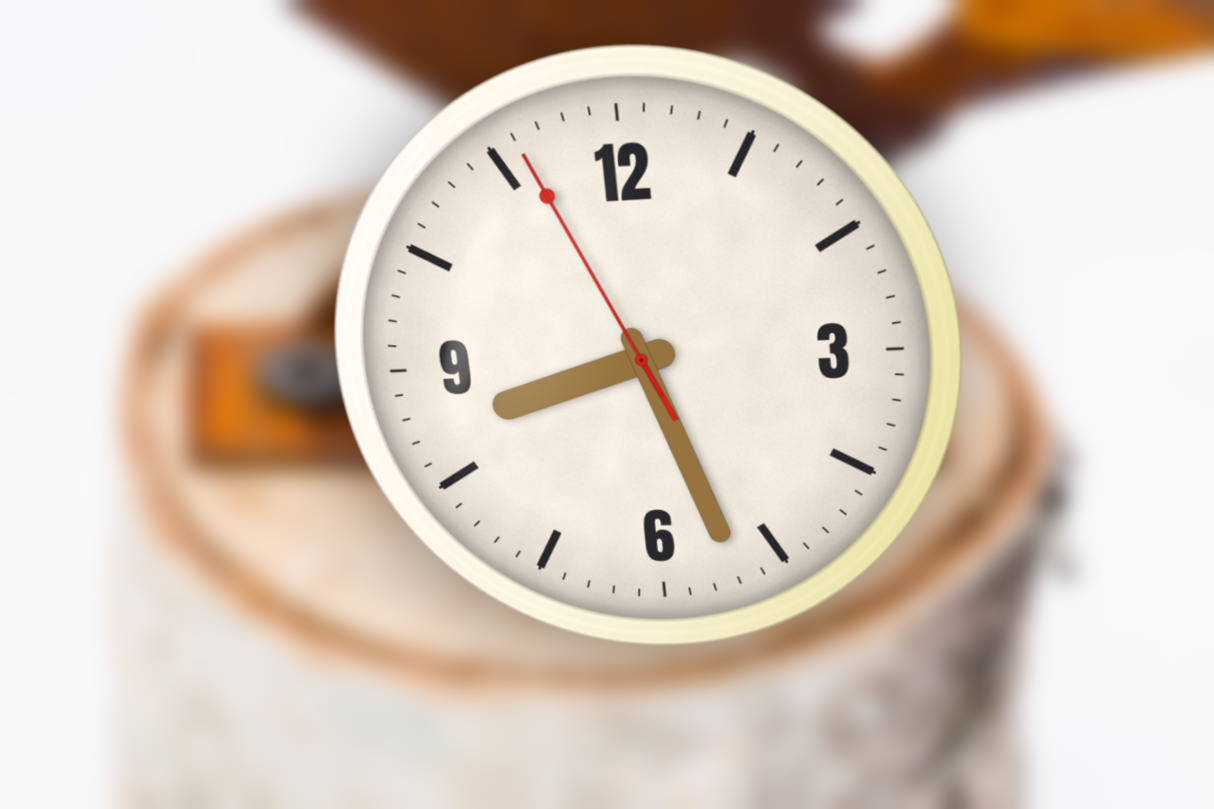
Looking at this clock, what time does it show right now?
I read 8:26:56
